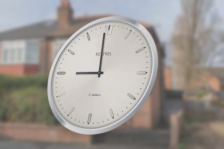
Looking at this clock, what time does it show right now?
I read 8:59
